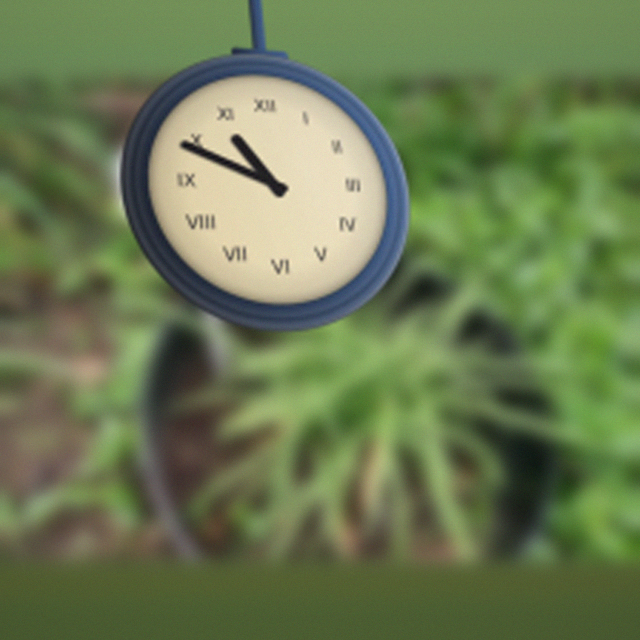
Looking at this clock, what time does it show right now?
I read 10:49
